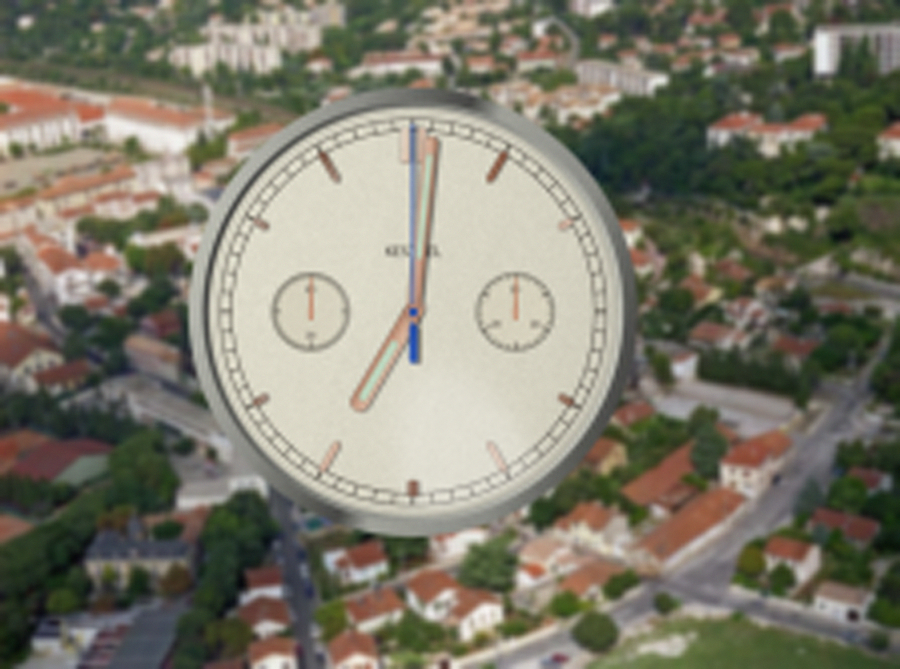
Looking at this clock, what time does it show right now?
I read 7:01
